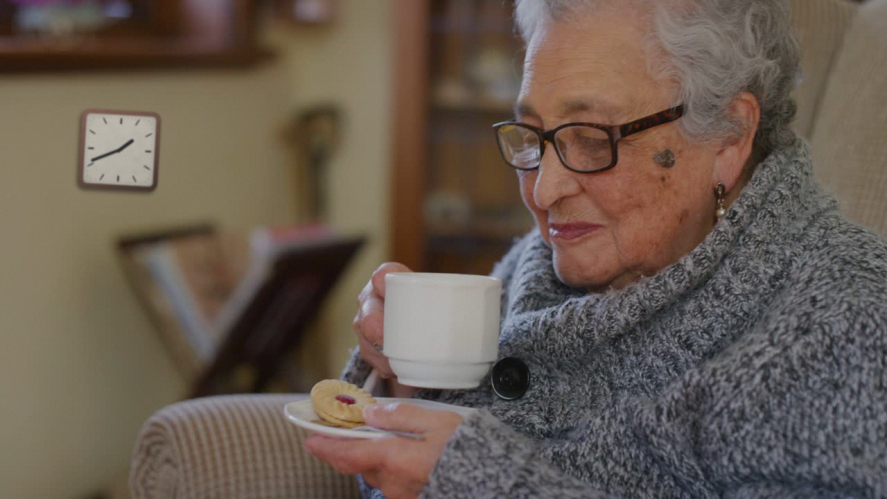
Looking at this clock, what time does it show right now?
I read 1:41
